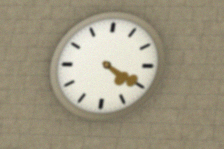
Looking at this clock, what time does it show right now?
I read 4:20
